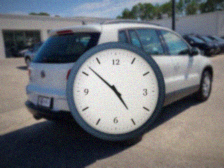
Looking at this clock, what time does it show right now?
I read 4:52
